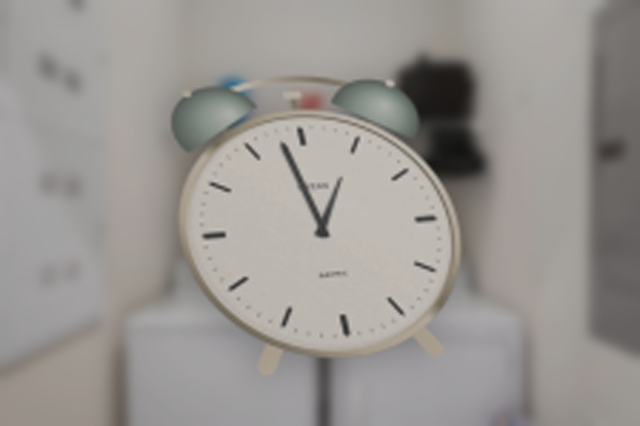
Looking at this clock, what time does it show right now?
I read 12:58
